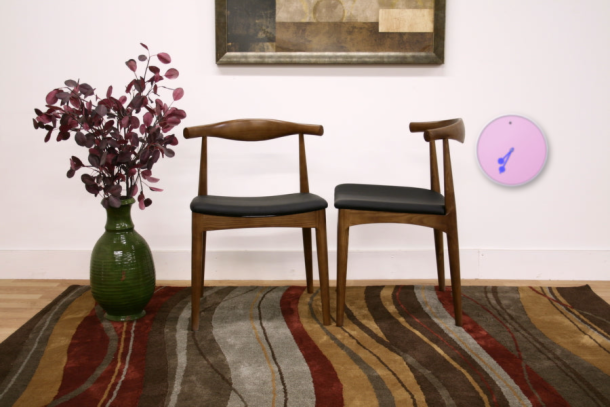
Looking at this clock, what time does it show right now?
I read 7:35
